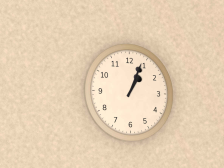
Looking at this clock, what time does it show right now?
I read 1:04
